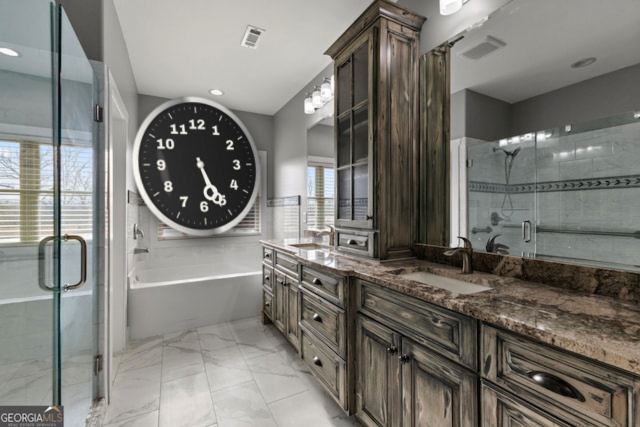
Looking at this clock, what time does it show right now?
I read 5:26
